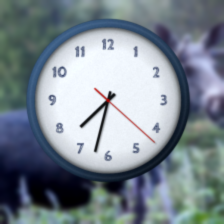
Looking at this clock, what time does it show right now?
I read 7:32:22
